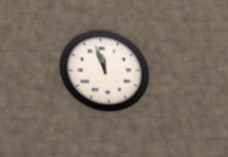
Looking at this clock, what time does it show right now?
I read 11:58
